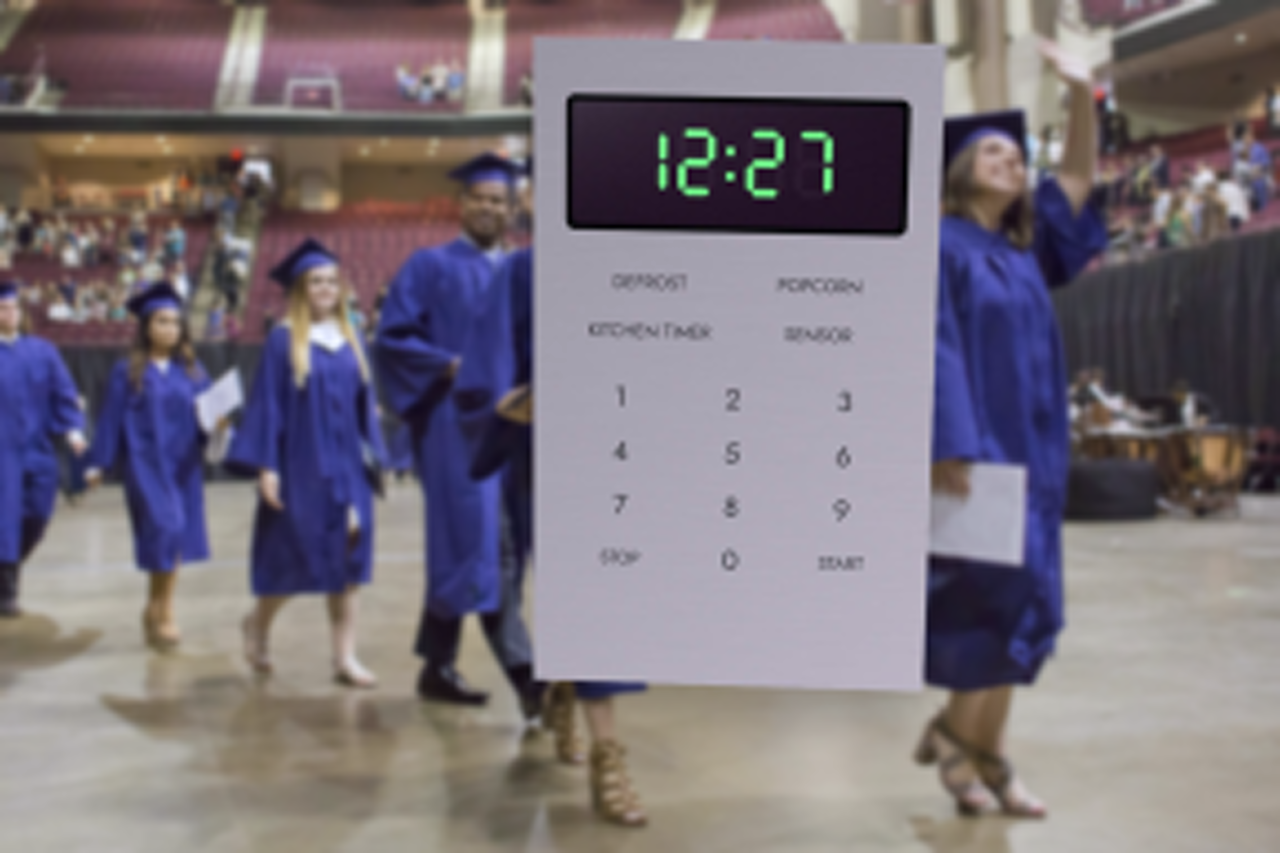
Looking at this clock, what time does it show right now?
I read 12:27
